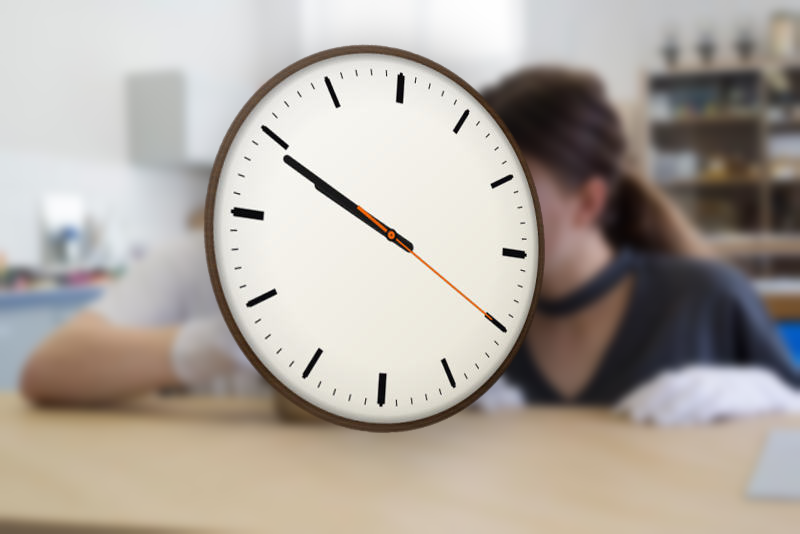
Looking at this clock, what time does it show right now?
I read 9:49:20
